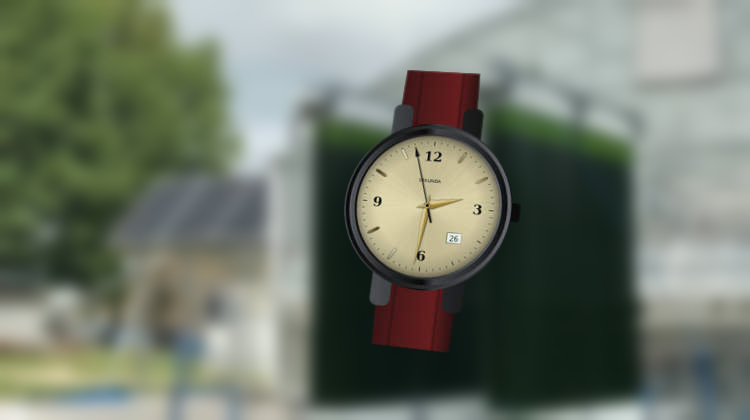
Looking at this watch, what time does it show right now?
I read 2:30:57
